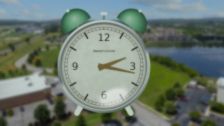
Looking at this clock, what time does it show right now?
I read 2:17
